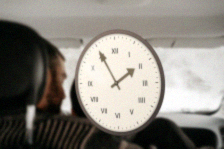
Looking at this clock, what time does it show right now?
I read 1:55
